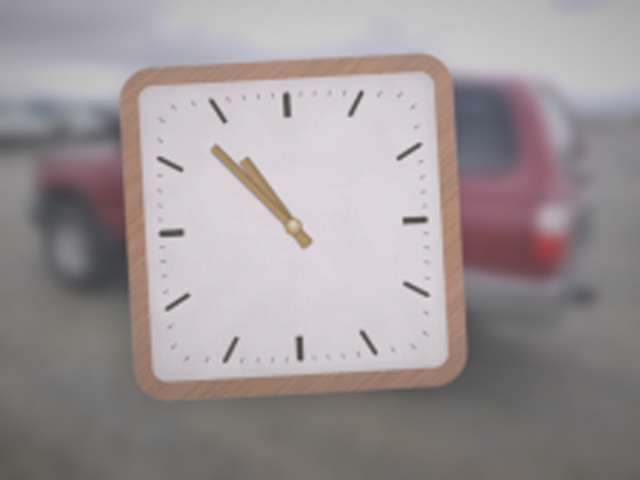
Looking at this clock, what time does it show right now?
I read 10:53
